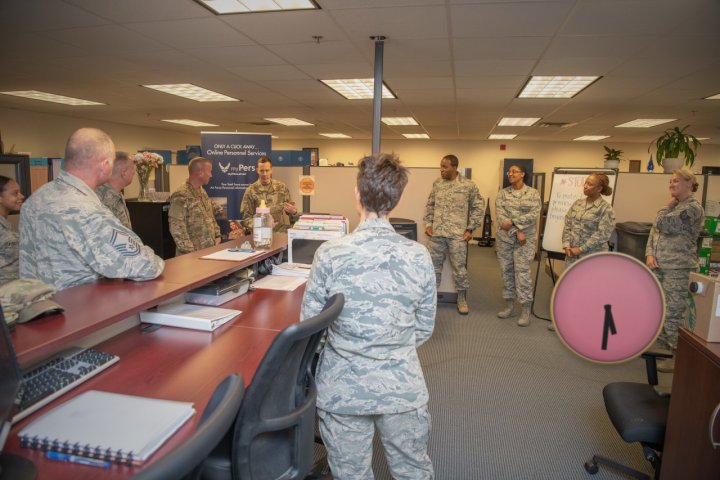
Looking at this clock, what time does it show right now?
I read 5:31
